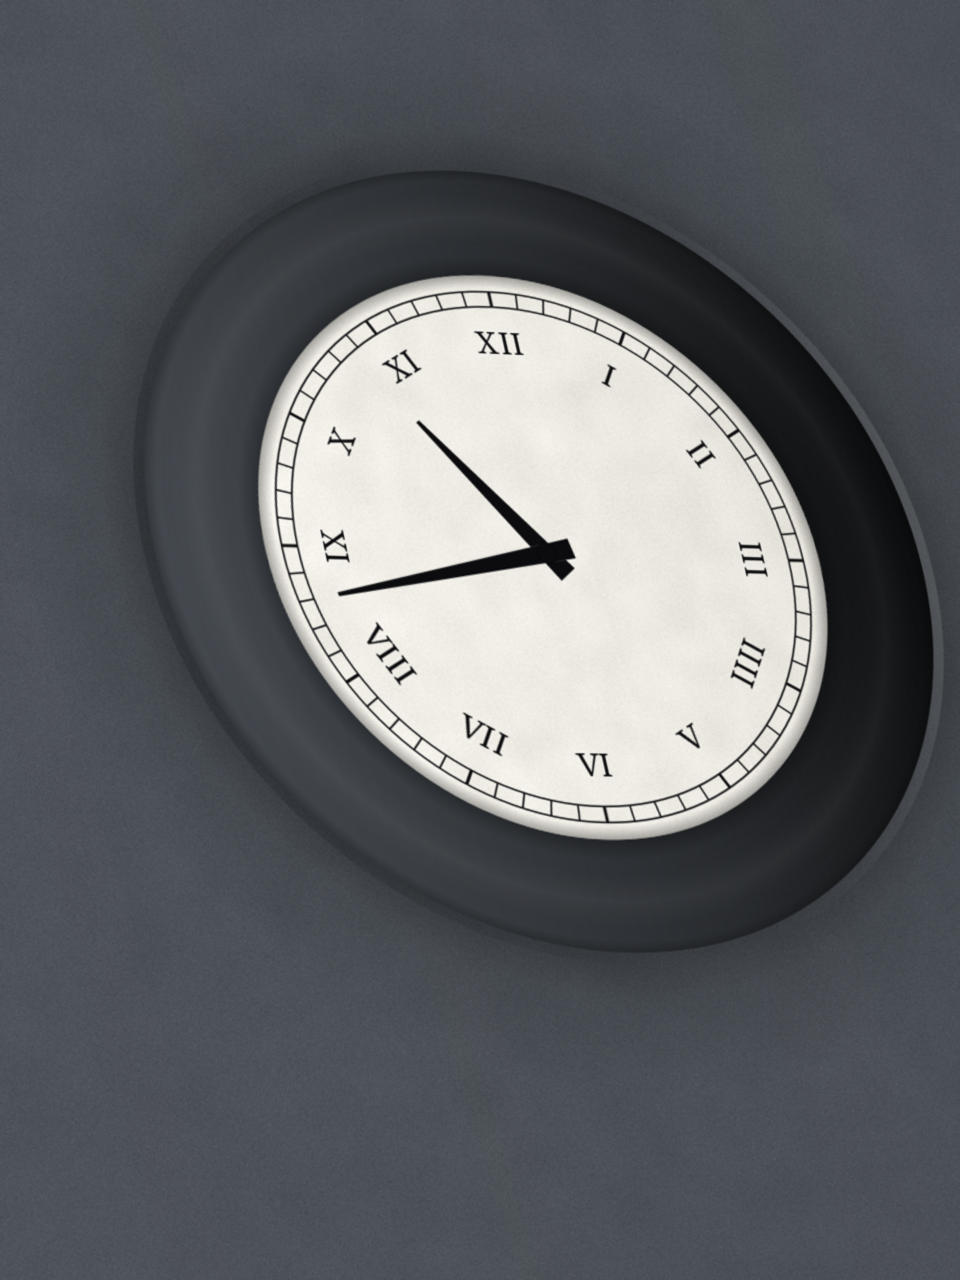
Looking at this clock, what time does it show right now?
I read 10:43
